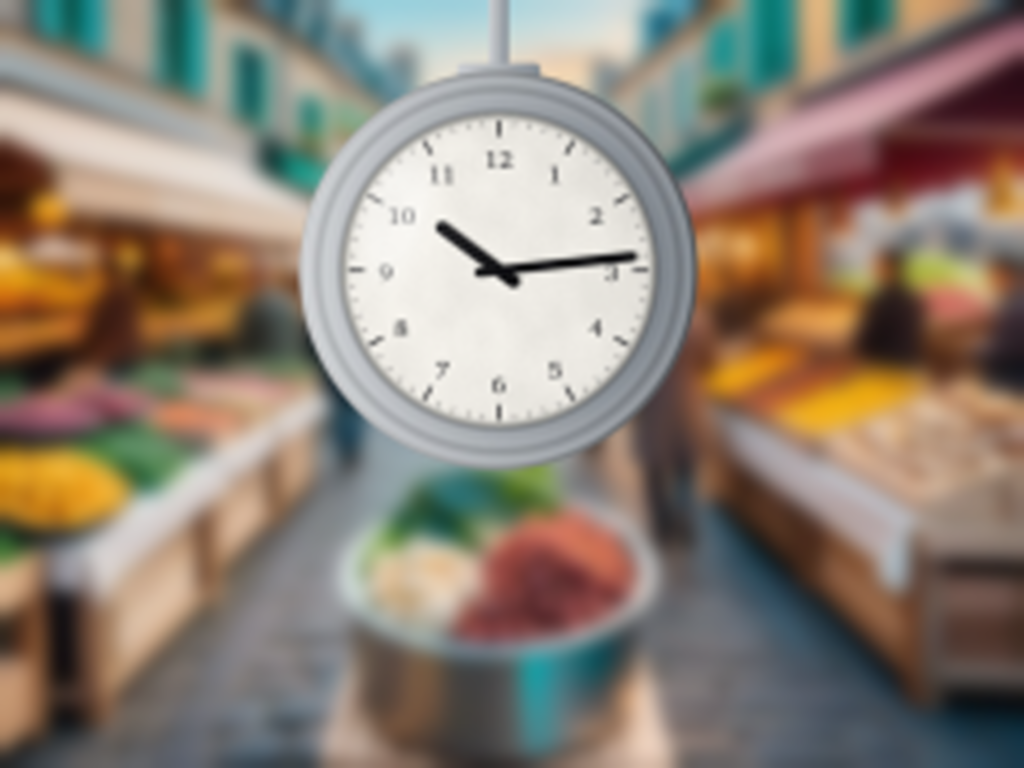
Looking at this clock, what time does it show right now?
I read 10:14
